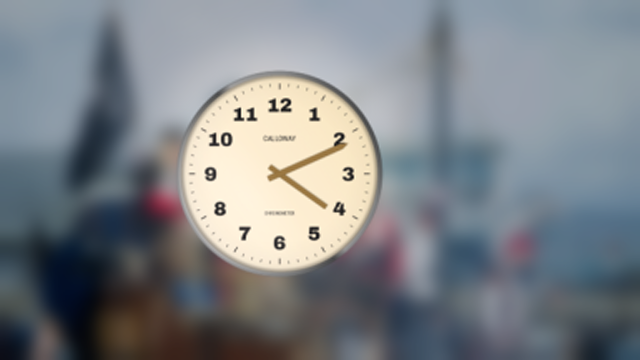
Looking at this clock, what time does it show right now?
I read 4:11
